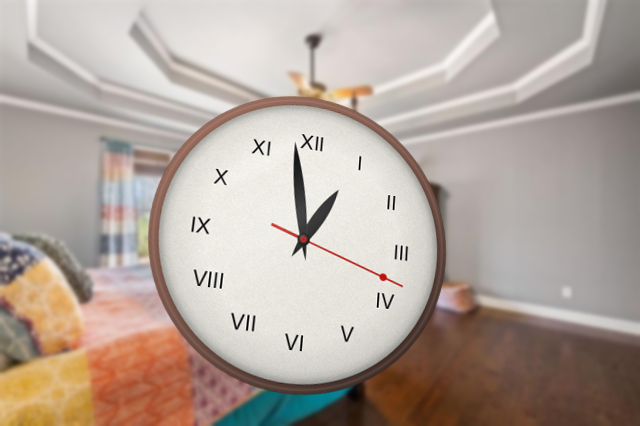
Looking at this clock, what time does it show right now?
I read 12:58:18
